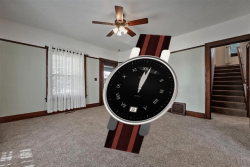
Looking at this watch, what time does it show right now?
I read 12:02
